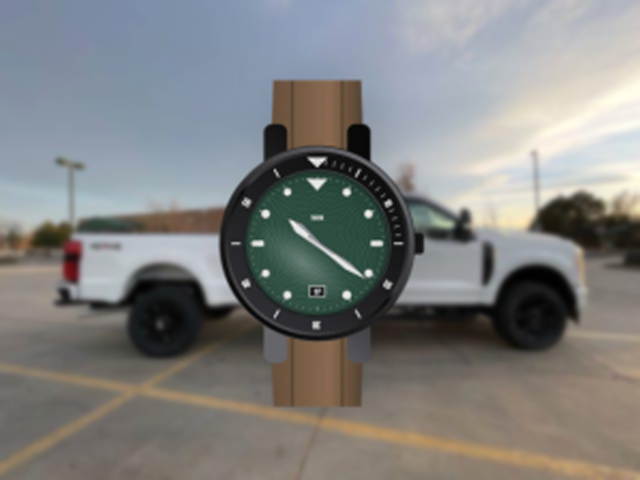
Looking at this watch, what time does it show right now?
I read 10:21
